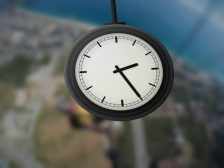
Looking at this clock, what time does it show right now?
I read 2:25
